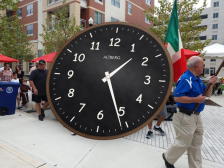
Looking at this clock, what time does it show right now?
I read 1:26
